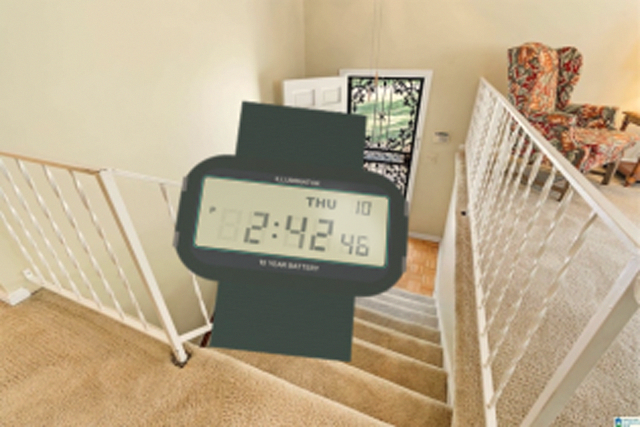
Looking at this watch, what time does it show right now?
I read 2:42:46
